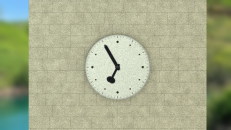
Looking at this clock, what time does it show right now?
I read 6:55
